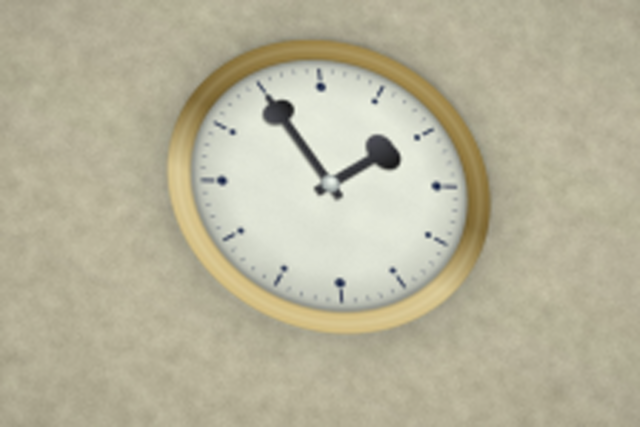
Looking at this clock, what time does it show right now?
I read 1:55
